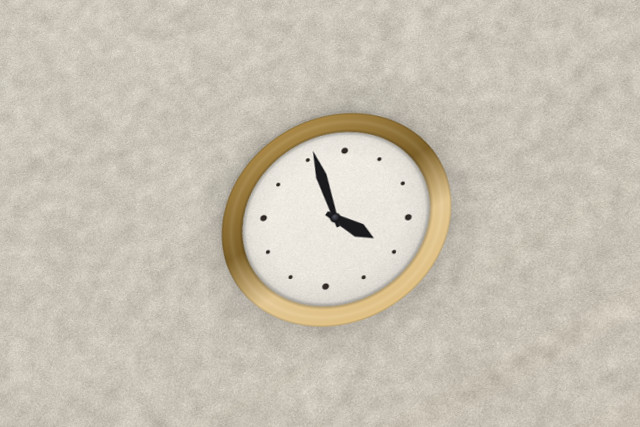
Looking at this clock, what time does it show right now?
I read 3:56
